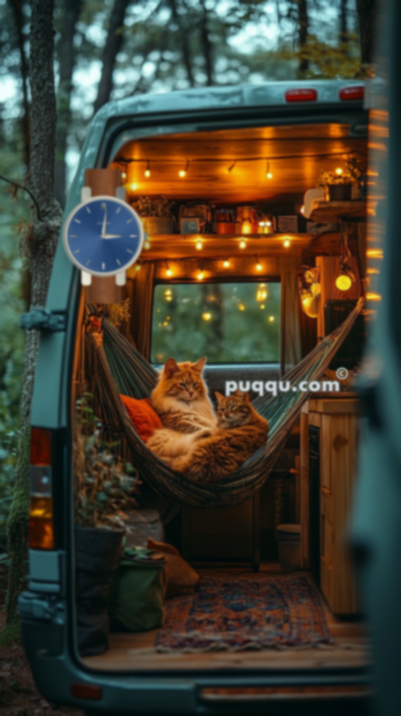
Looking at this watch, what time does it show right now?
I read 3:01
